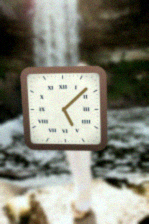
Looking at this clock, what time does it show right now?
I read 5:08
